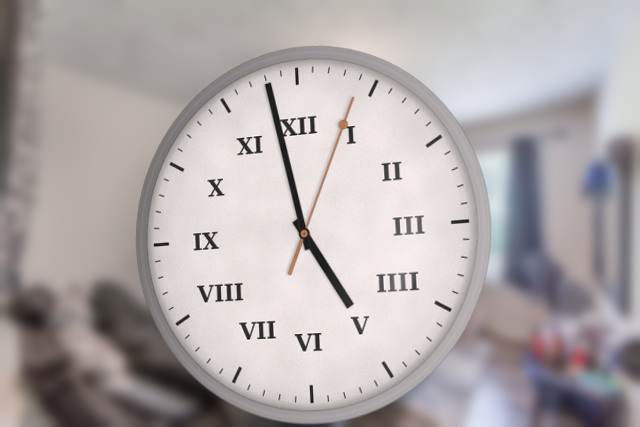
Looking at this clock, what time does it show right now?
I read 4:58:04
